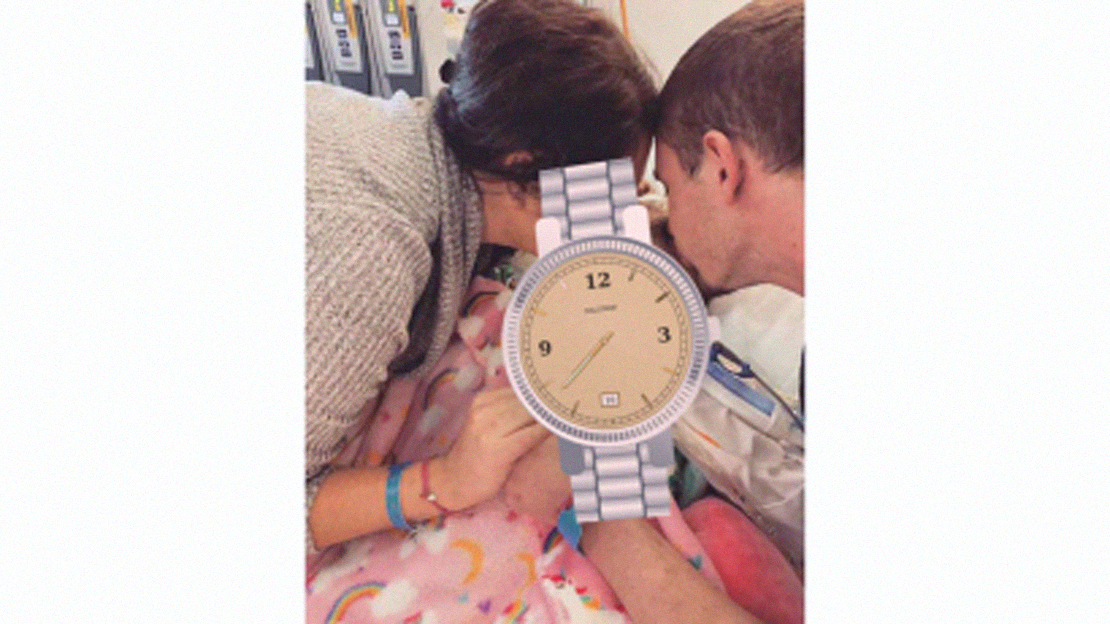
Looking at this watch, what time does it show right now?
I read 7:38
